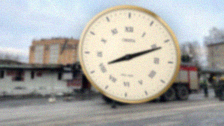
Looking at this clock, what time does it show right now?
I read 8:11
